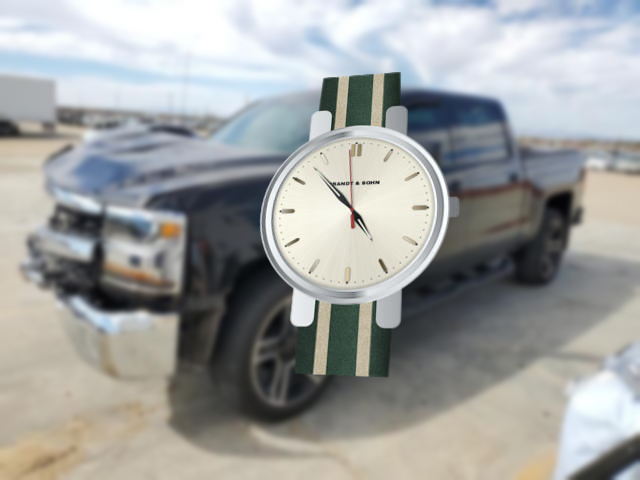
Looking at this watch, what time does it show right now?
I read 4:52:59
